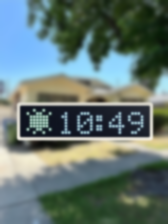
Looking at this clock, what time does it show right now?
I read 10:49
